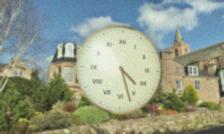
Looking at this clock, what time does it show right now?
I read 4:27
